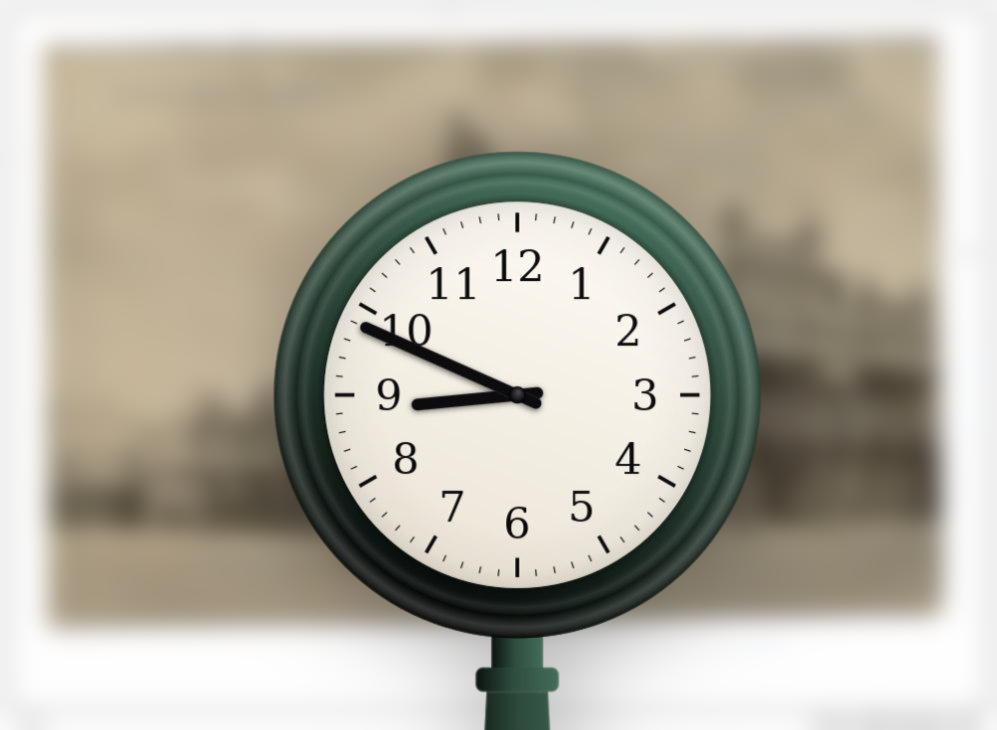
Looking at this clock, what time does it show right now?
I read 8:49
